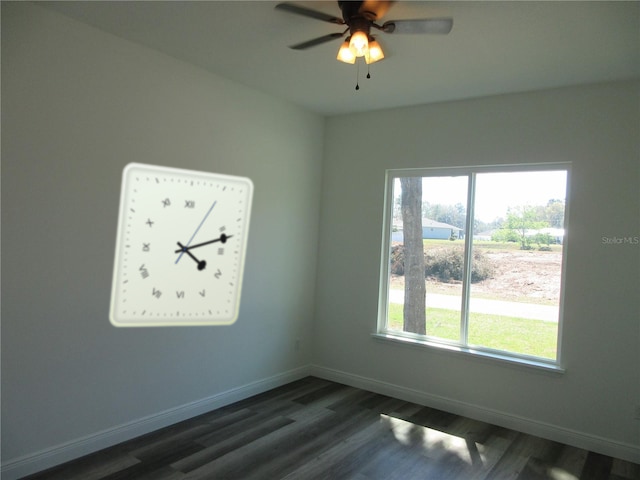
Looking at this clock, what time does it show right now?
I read 4:12:05
